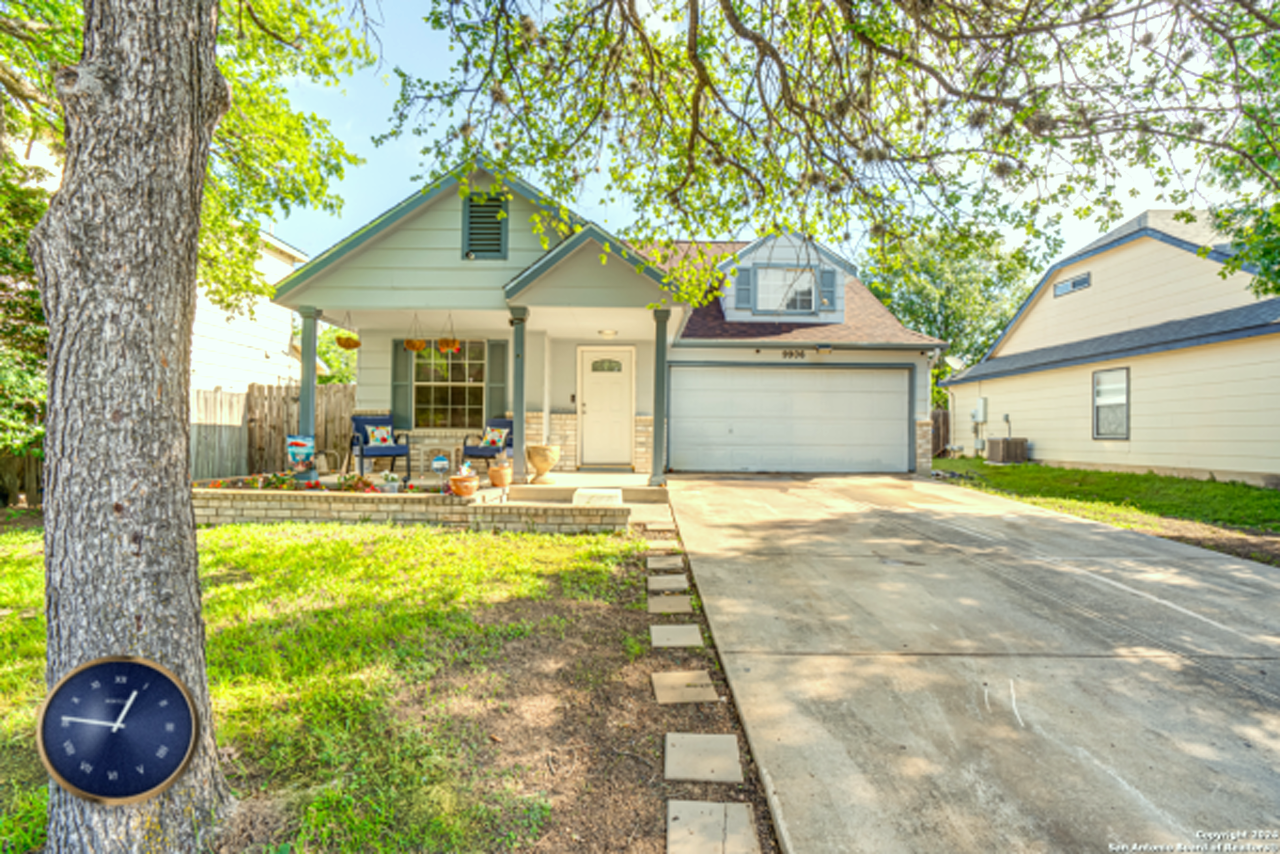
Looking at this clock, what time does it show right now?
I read 12:46
